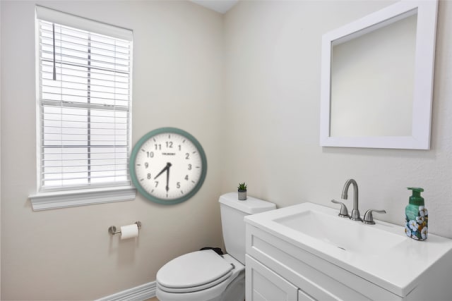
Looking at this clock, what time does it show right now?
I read 7:30
